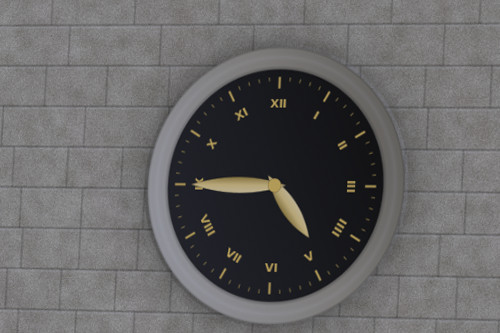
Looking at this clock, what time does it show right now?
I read 4:45
